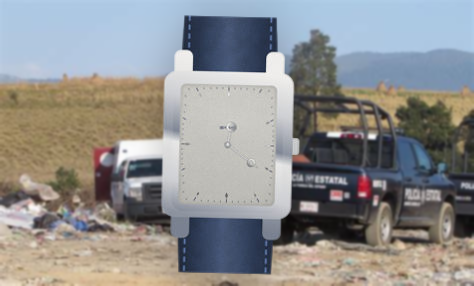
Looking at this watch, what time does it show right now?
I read 12:21
